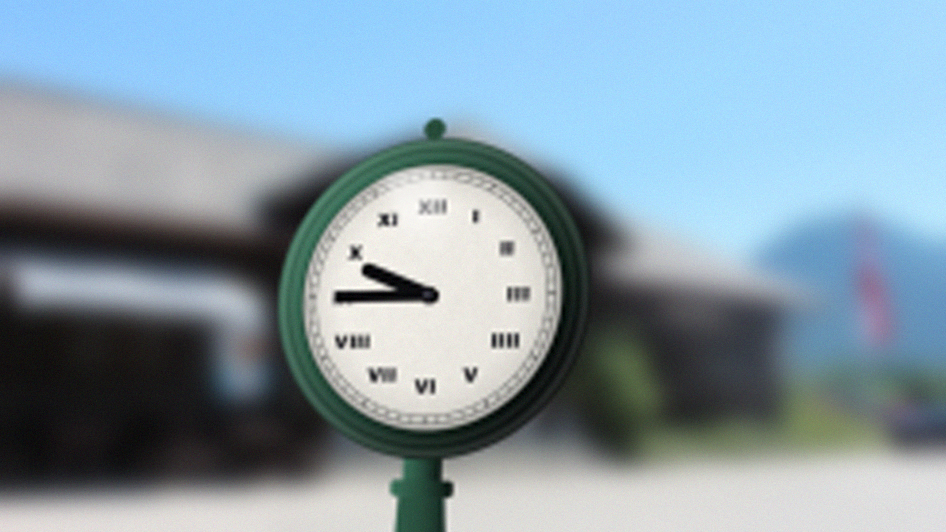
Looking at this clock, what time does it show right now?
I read 9:45
